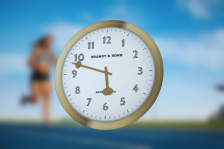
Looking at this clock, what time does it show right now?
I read 5:48
